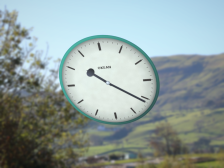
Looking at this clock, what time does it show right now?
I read 10:21
